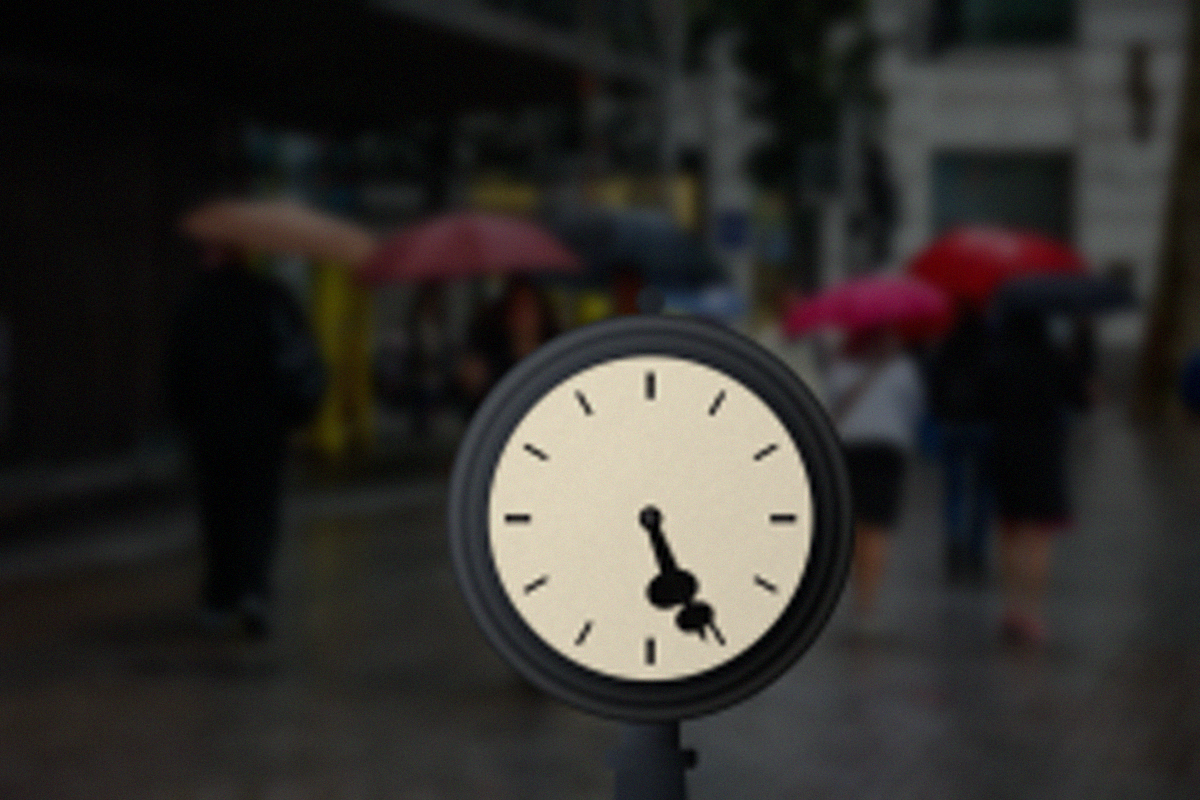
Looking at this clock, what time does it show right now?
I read 5:26
